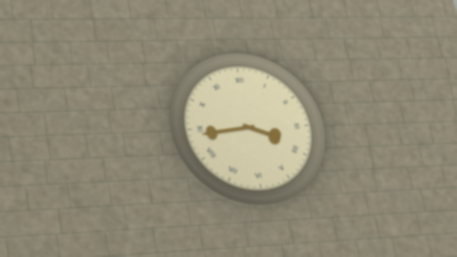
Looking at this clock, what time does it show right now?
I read 3:44
